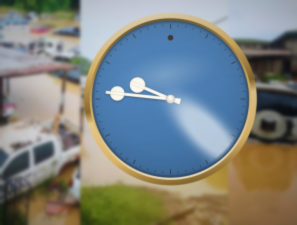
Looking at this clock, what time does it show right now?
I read 9:46
